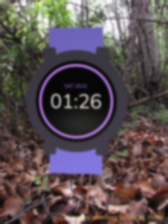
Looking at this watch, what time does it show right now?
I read 1:26
